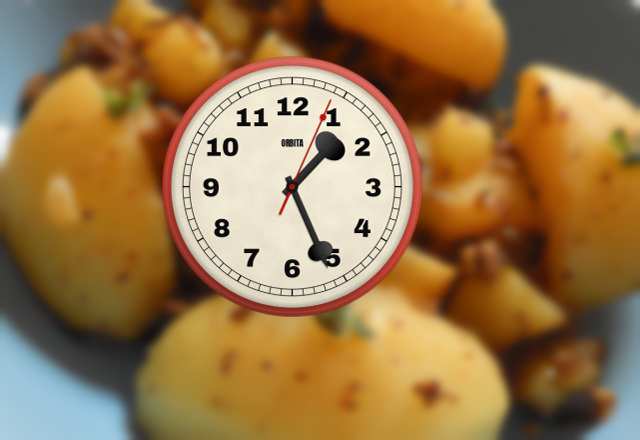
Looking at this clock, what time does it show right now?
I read 1:26:04
